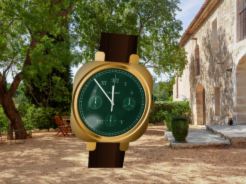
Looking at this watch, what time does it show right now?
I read 11:53
